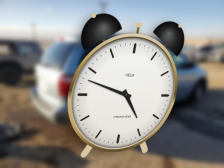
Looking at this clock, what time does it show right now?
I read 4:48
